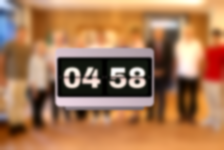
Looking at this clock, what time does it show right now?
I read 4:58
